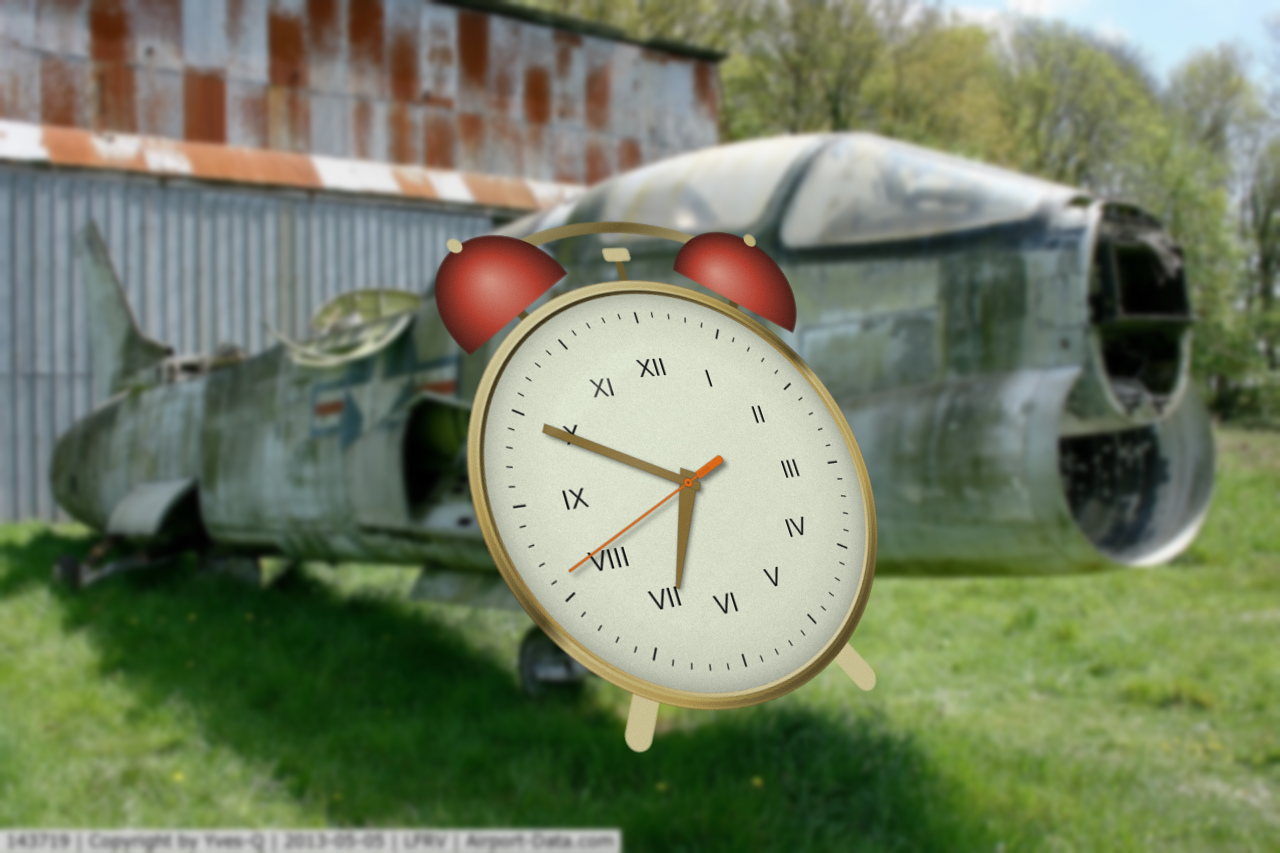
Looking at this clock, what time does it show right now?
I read 6:49:41
